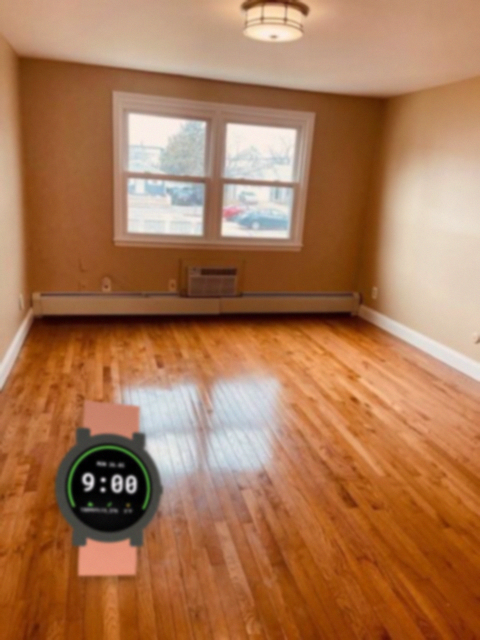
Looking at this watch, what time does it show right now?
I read 9:00
